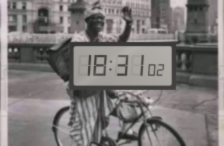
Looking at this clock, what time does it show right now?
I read 18:31:02
